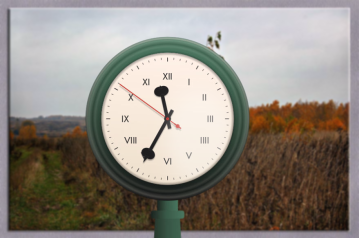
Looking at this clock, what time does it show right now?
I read 11:34:51
